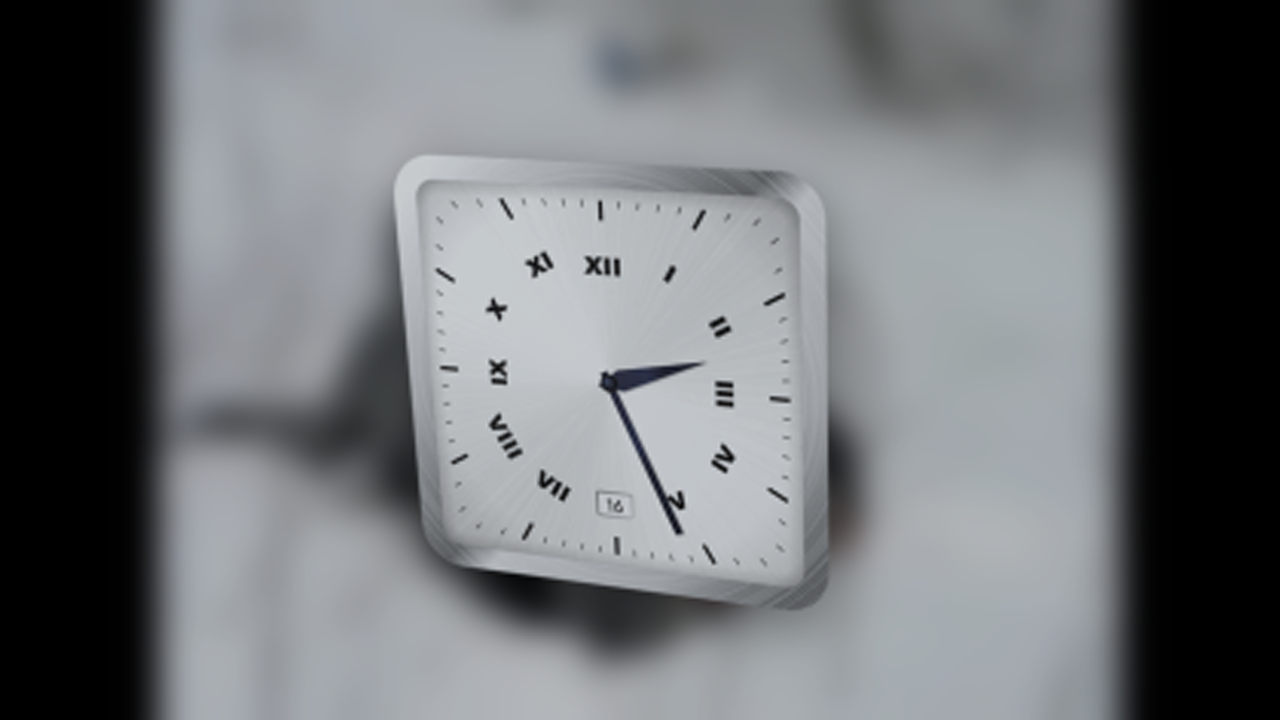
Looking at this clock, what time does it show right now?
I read 2:26
